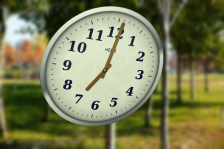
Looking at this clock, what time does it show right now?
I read 7:01
